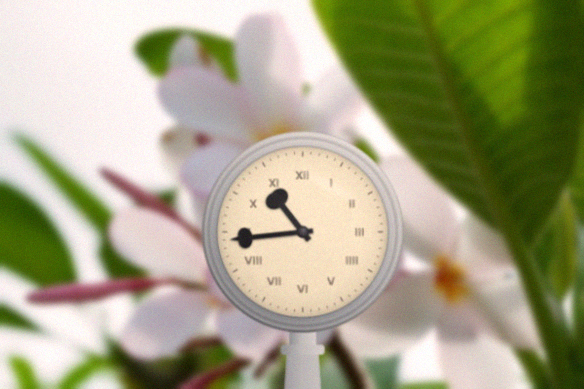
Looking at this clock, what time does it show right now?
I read 10:44
